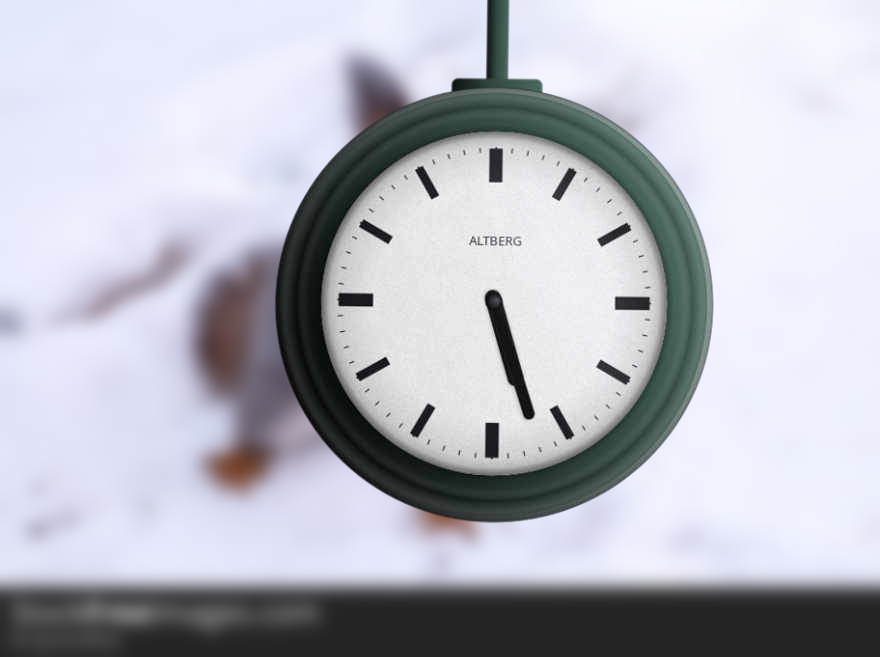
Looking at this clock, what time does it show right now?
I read 5:27
